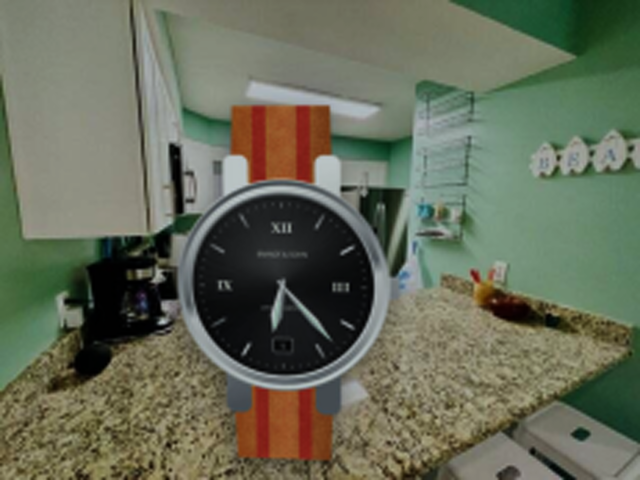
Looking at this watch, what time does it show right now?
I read 6:23
